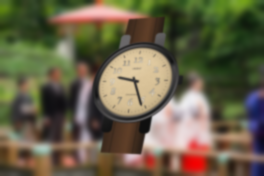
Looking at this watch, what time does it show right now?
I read 9:26
